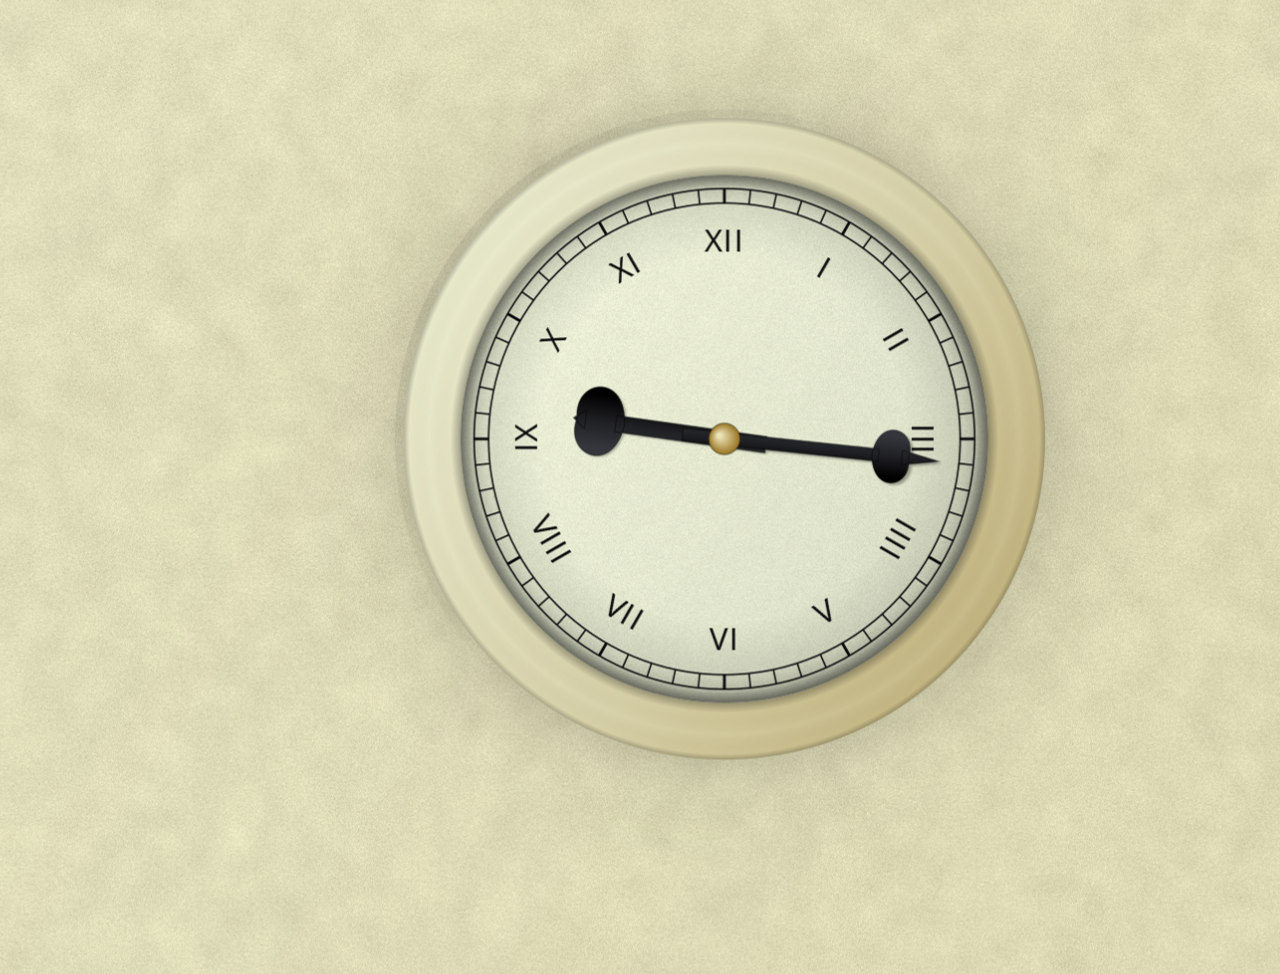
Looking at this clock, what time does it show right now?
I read 9:16
